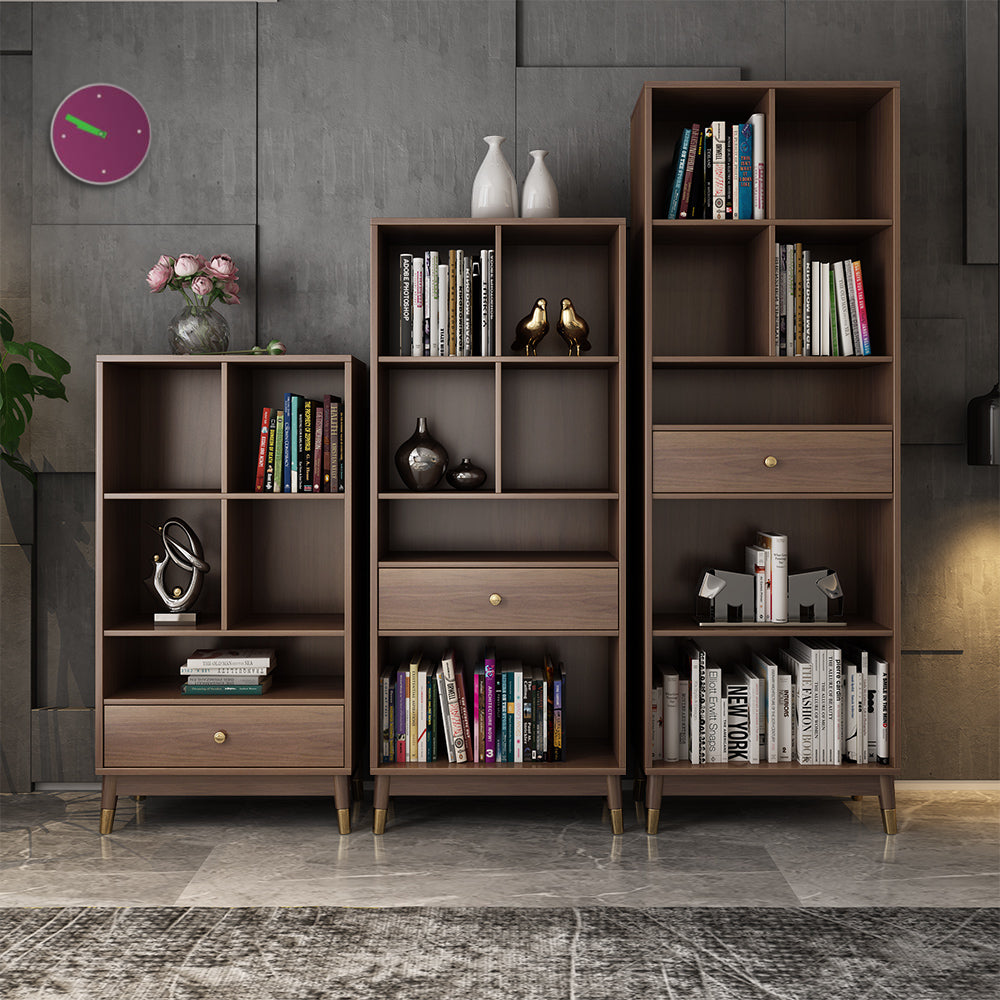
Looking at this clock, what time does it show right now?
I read 9:50
